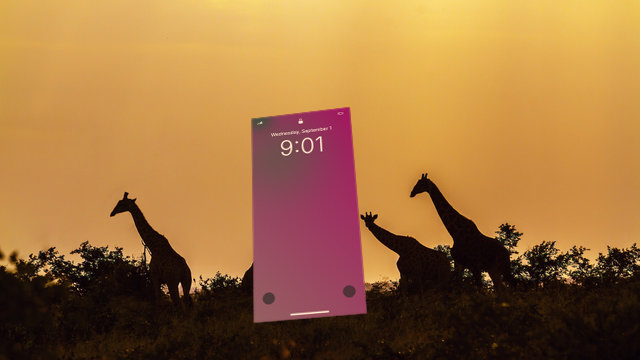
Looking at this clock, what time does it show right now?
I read 9:01
